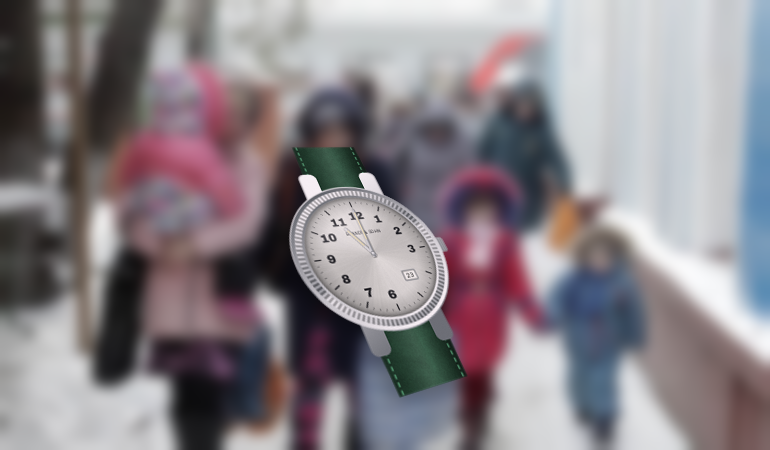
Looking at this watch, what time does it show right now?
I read 11:00
